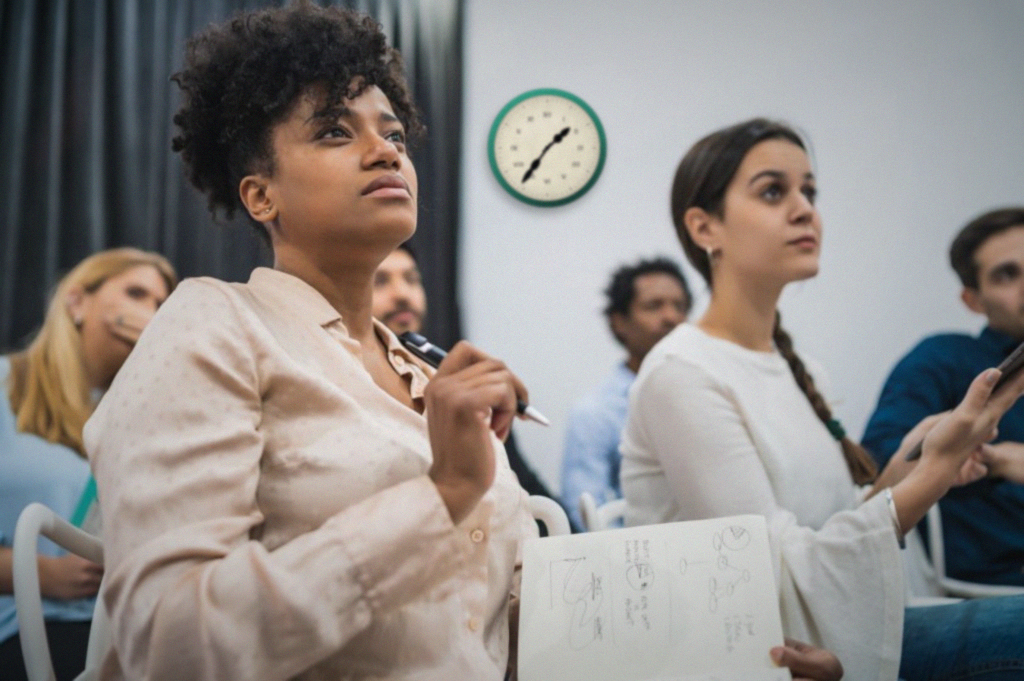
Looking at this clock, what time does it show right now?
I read 1:36
